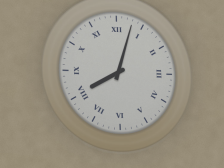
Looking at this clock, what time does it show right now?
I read 8:03
